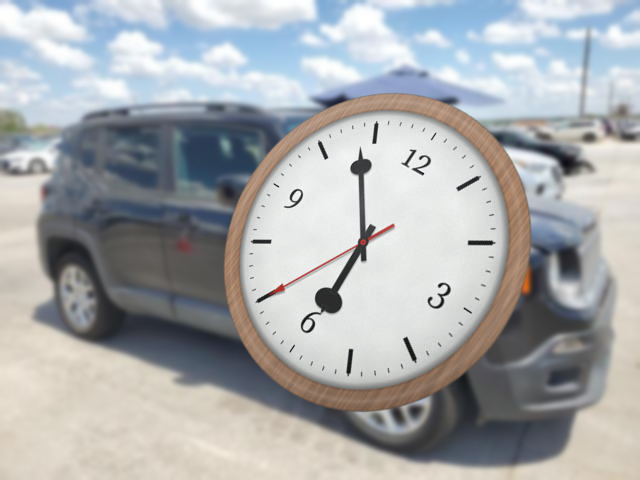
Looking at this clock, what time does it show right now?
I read 5:53:35
